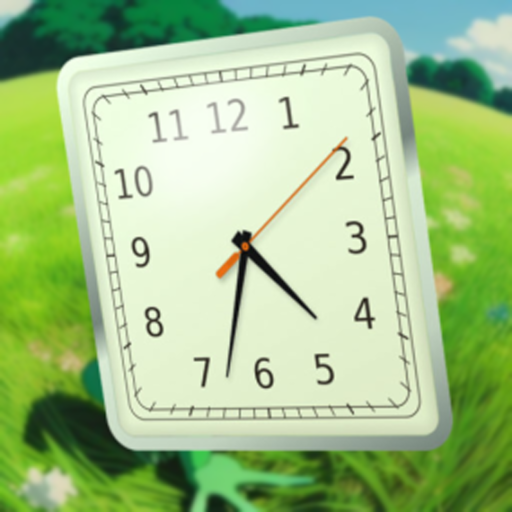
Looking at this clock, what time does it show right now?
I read 4:33:09
